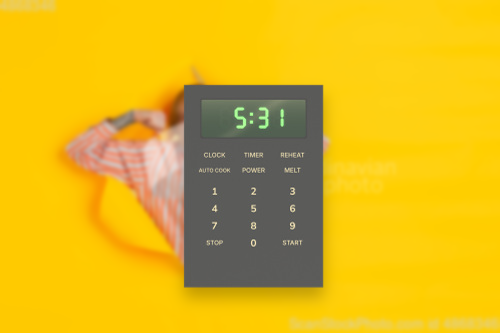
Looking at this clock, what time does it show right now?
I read 5:31
